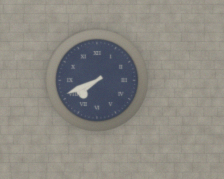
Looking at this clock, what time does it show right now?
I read 7:41
